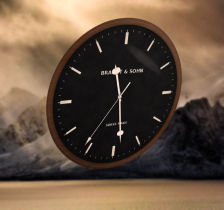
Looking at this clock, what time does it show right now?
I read 11:28:36
